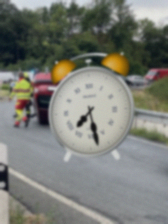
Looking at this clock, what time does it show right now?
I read 7:28
